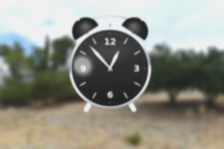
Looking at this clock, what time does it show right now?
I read 12:53
